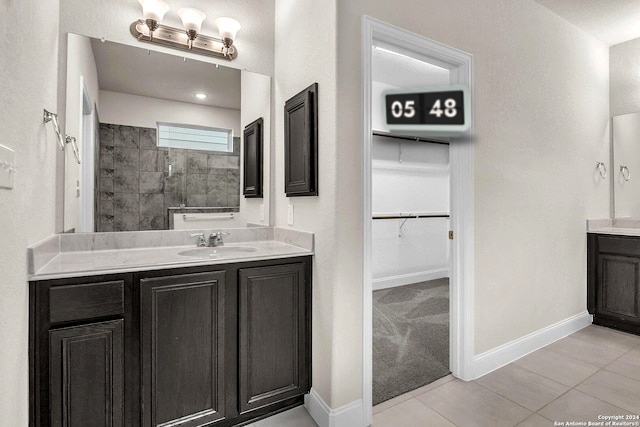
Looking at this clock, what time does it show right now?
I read 5:48
